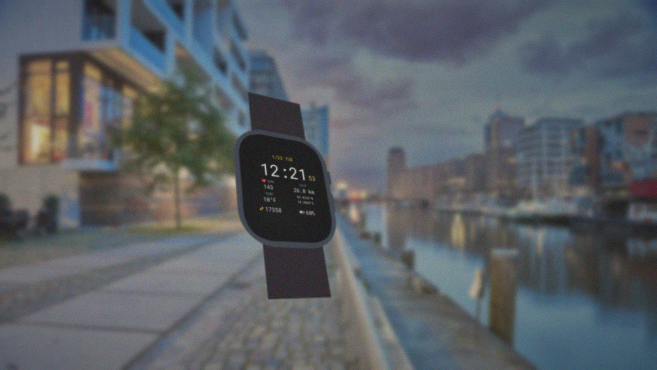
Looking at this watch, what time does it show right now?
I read 12:21
